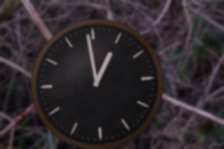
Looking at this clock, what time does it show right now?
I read 12:59
